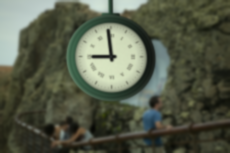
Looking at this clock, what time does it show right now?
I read 8:59
